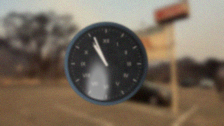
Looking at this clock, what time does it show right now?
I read 10:56
